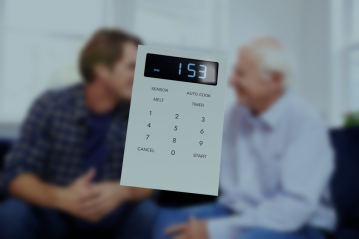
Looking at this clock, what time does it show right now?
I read 1:53
